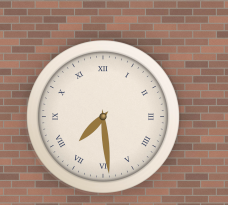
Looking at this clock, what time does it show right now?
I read 7:29
